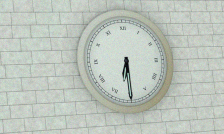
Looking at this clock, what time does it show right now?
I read 6:30
